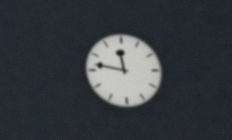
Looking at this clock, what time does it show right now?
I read 11:47
